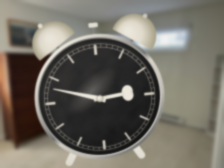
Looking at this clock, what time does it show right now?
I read 2:48
